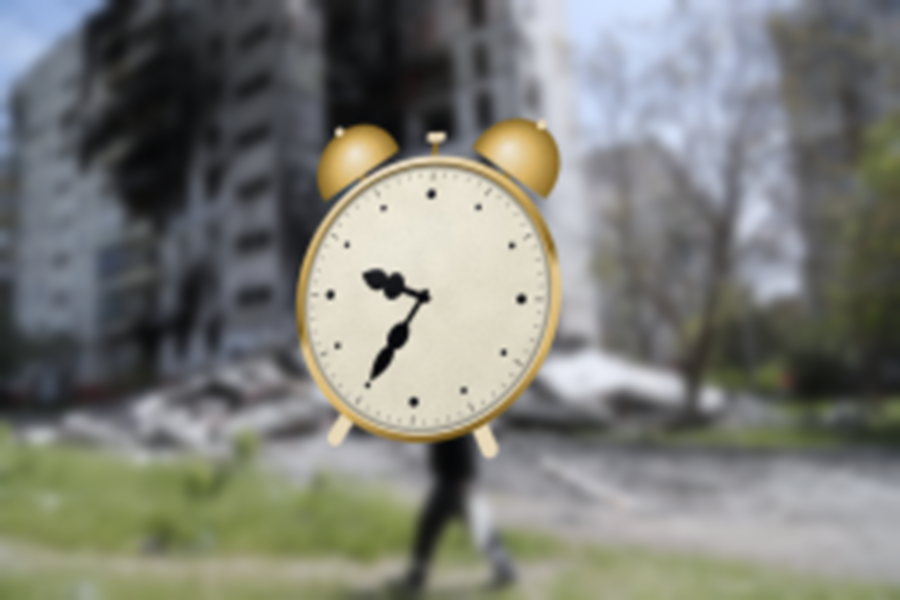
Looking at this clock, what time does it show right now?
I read 9:35
